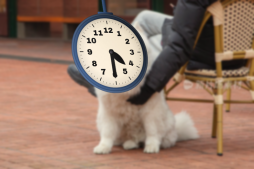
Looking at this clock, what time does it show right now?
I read 4:30
